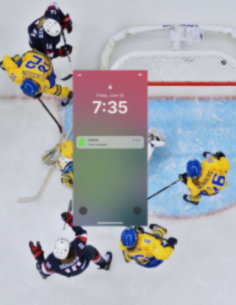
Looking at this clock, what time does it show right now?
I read 7:35
